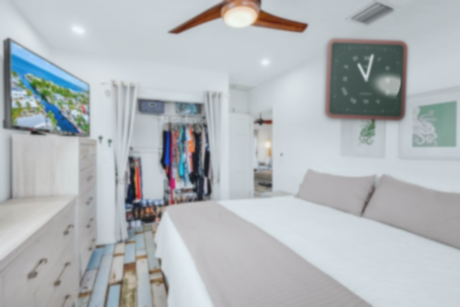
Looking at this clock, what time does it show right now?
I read 11:02
